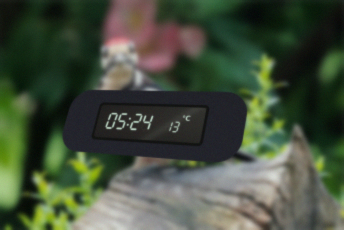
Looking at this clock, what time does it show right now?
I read 5:24
